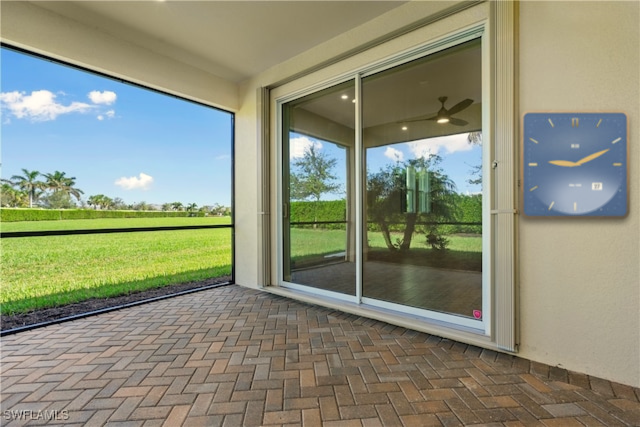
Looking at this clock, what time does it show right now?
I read 9:11
